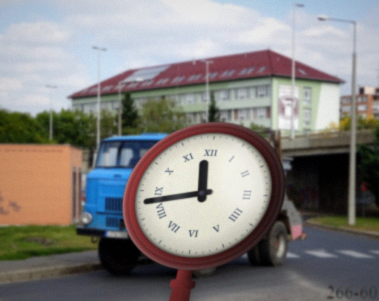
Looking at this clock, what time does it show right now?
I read 11:43
